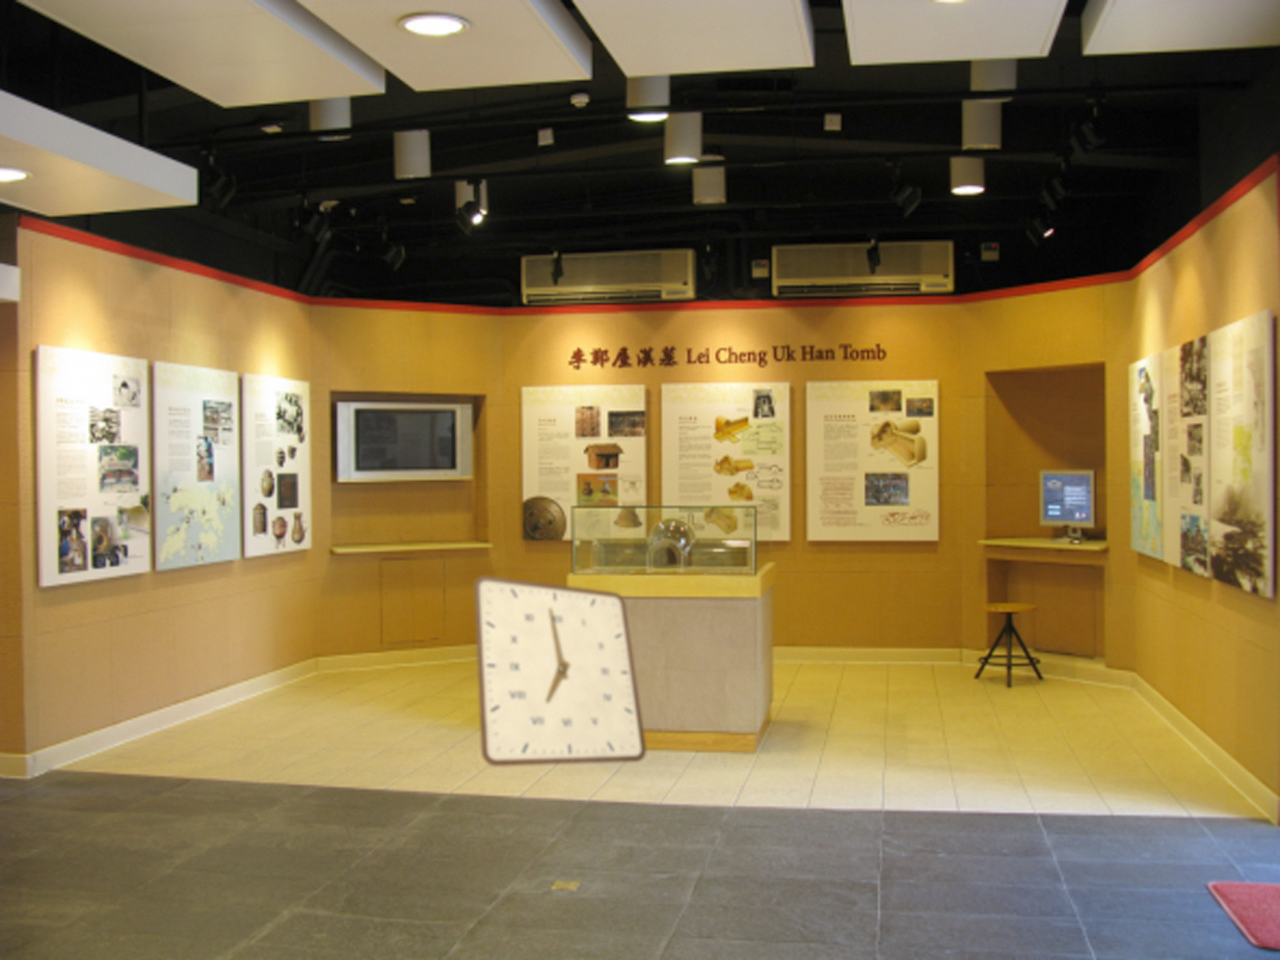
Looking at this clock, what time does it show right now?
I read 6:59
